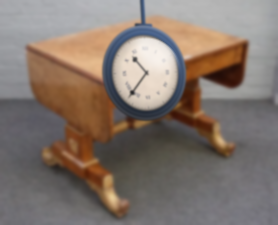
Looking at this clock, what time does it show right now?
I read 10:37
